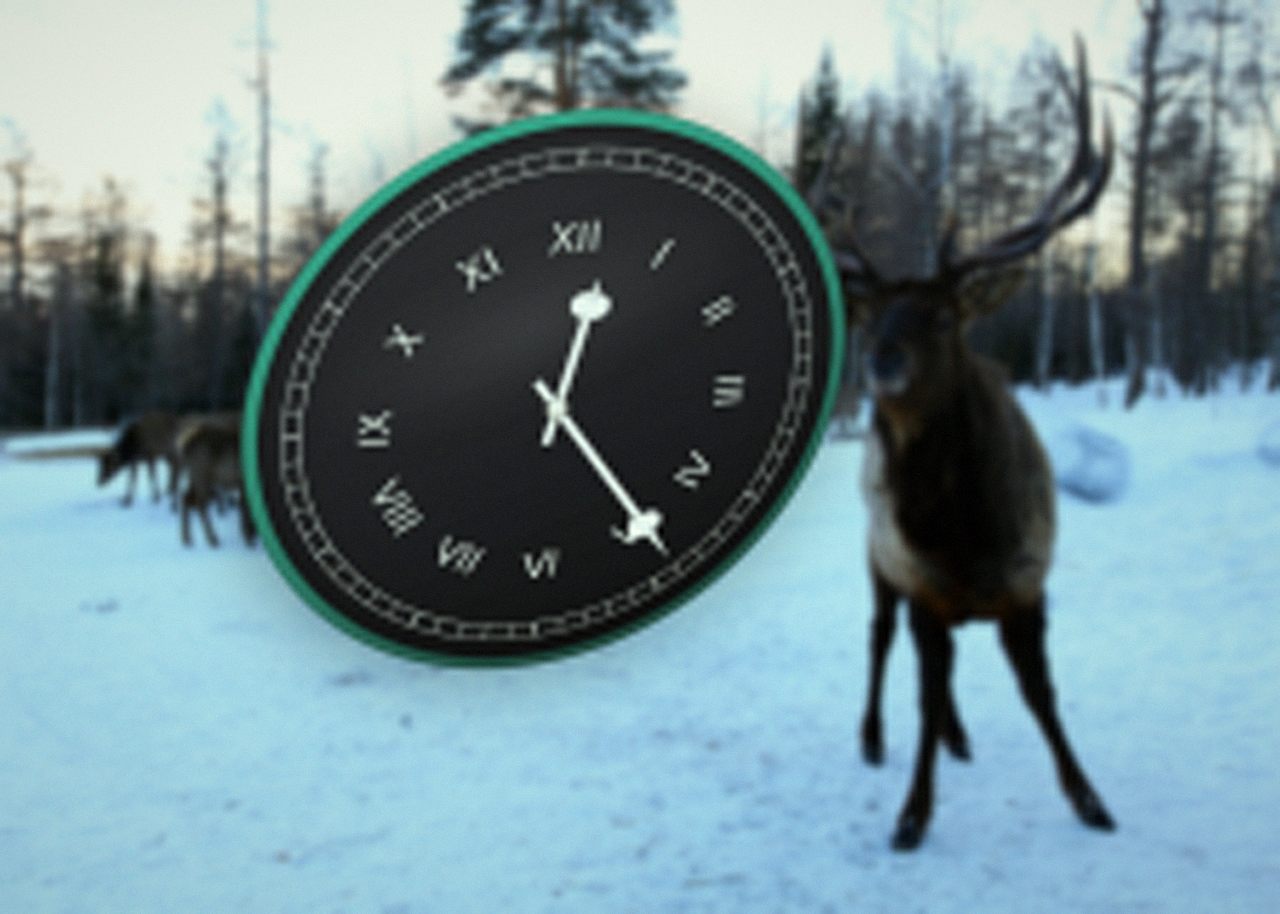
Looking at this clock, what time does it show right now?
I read 12:24
